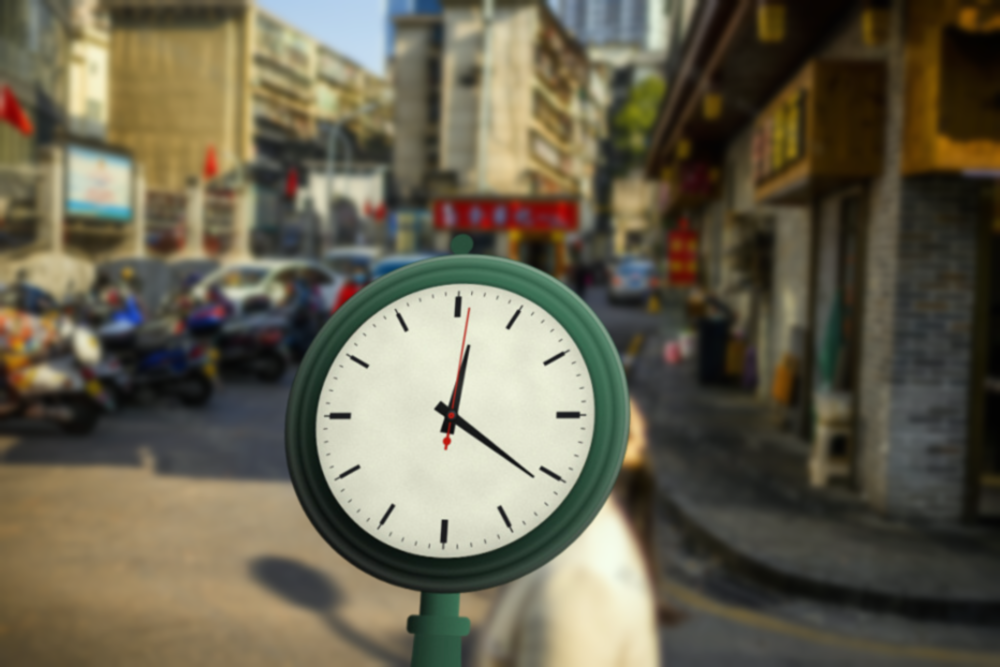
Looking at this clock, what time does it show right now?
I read 12:21:01
